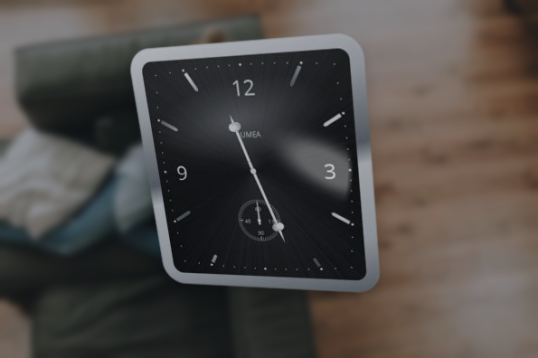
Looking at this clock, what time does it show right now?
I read 11:27
